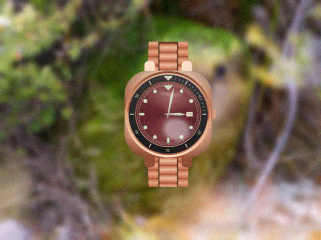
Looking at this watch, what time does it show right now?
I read 3:02
